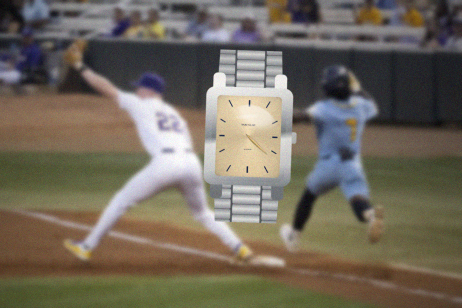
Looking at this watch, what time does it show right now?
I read 4:22
